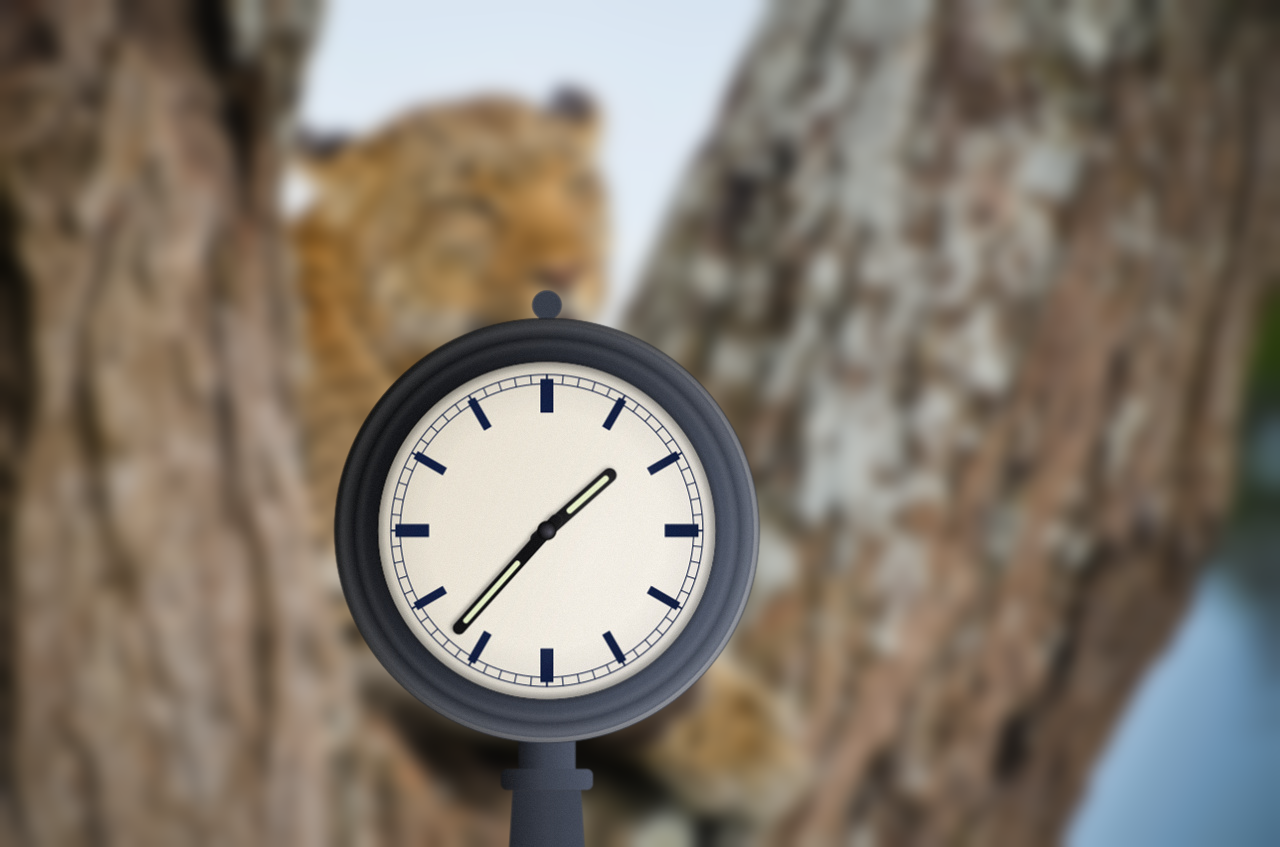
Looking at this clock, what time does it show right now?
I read 1:37
